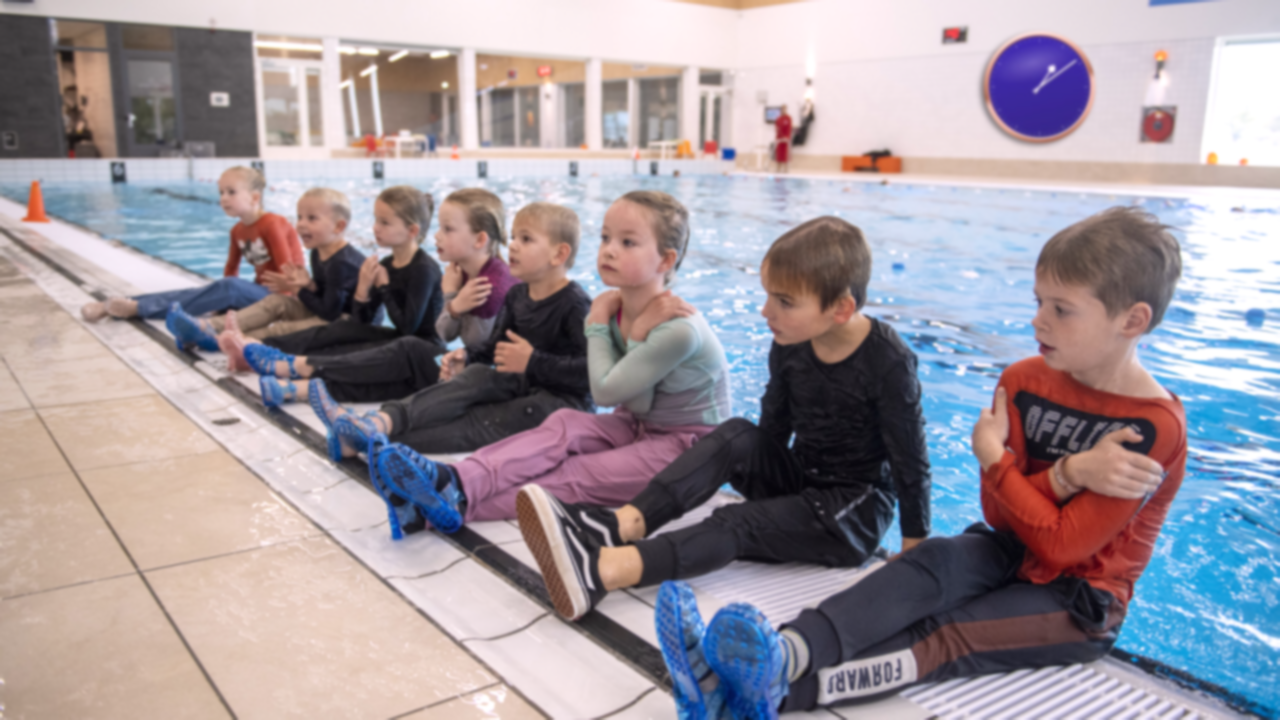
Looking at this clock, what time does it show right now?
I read 1:09
